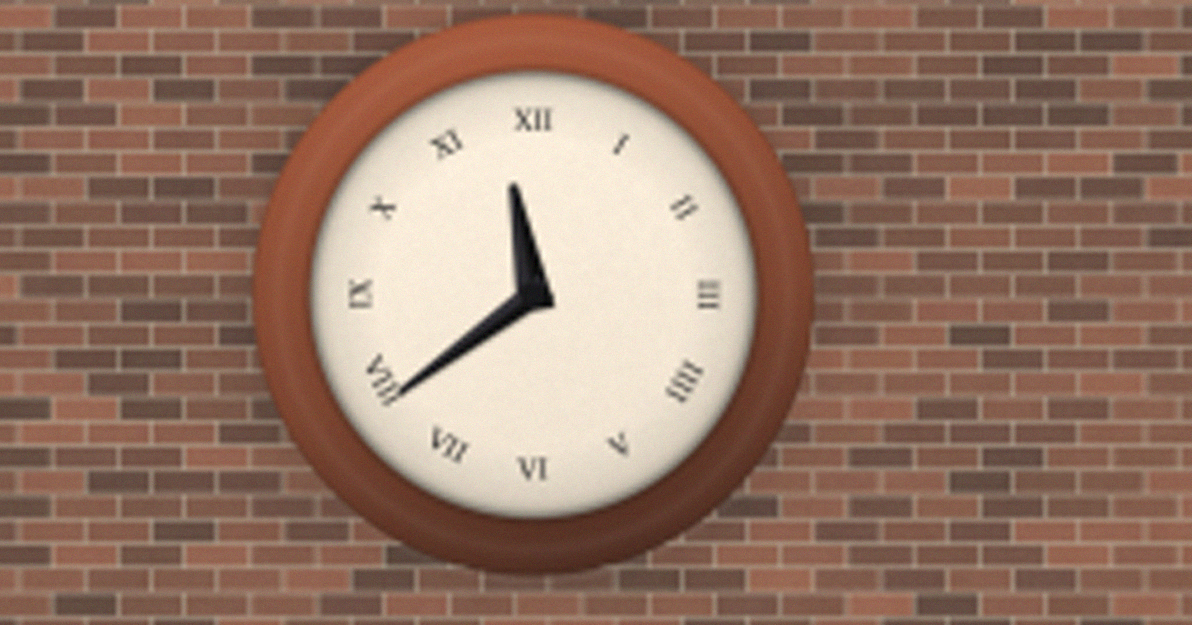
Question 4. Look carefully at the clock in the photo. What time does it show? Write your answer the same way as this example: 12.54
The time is 11.39
